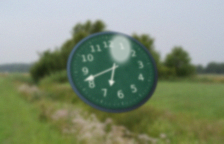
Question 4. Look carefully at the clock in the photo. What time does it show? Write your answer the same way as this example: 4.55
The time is 6.42
